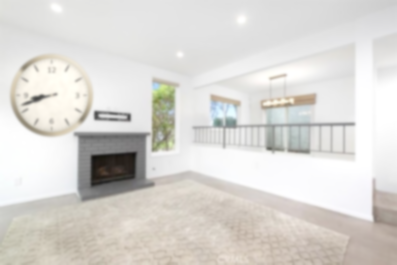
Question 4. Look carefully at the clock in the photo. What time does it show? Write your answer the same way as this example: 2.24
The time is 8.42
